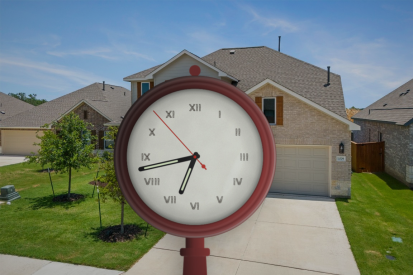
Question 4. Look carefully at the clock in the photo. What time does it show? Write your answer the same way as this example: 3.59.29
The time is 6.42.53
